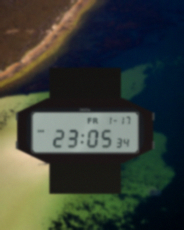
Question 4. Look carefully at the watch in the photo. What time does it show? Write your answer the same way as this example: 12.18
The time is 23.05
